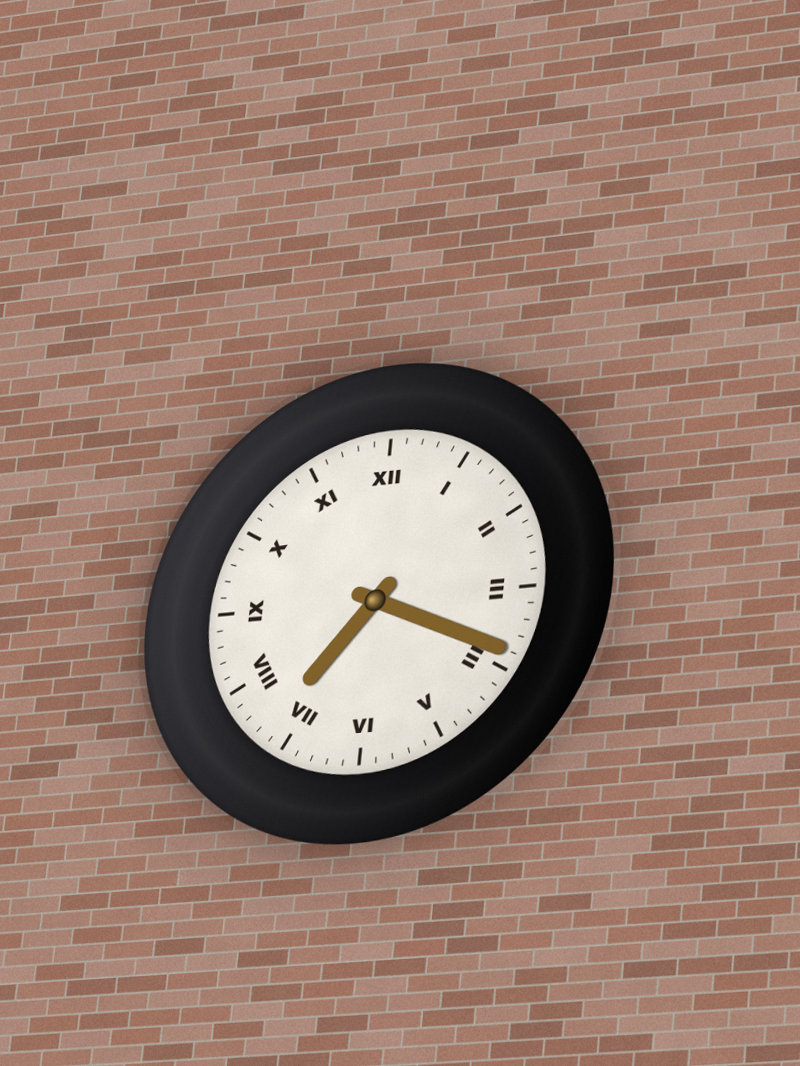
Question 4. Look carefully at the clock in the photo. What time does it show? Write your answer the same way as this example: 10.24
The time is 7.19
